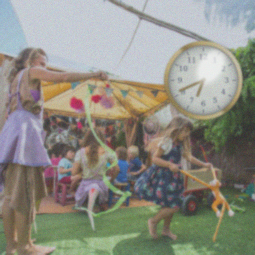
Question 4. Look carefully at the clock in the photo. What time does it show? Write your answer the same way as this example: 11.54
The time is 6.41
